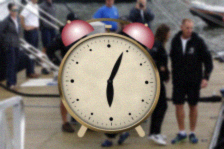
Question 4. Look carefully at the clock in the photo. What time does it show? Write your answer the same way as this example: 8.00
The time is 6.04
